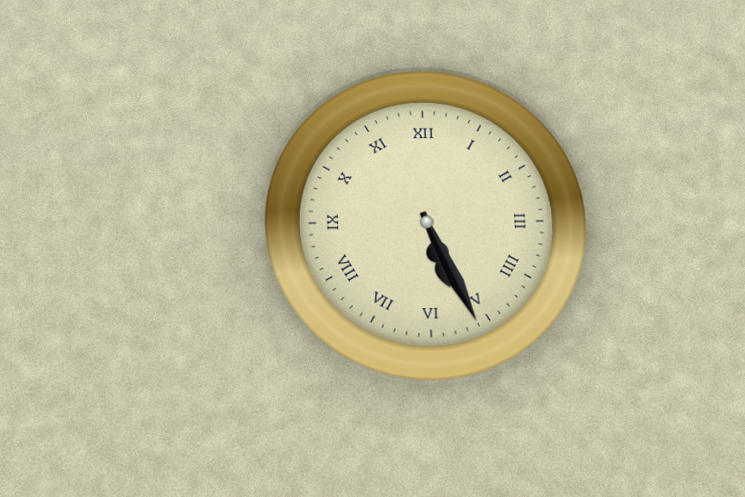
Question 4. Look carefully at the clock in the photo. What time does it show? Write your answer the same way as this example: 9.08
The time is 5.26
